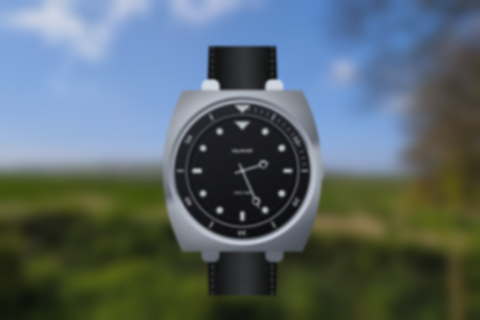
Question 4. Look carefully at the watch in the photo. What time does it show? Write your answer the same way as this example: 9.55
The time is 2.26
